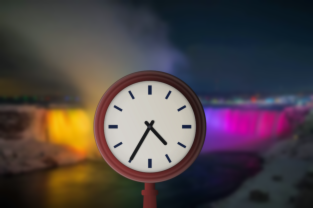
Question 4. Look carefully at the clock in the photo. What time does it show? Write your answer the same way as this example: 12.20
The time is 4.35
